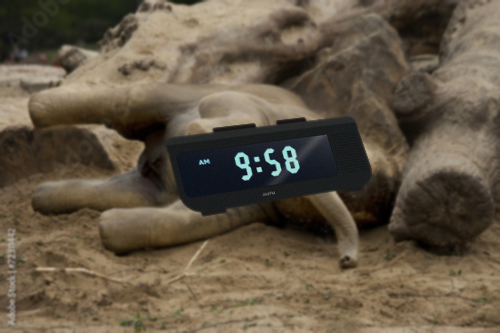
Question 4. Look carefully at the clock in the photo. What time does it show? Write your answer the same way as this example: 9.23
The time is 9.58
